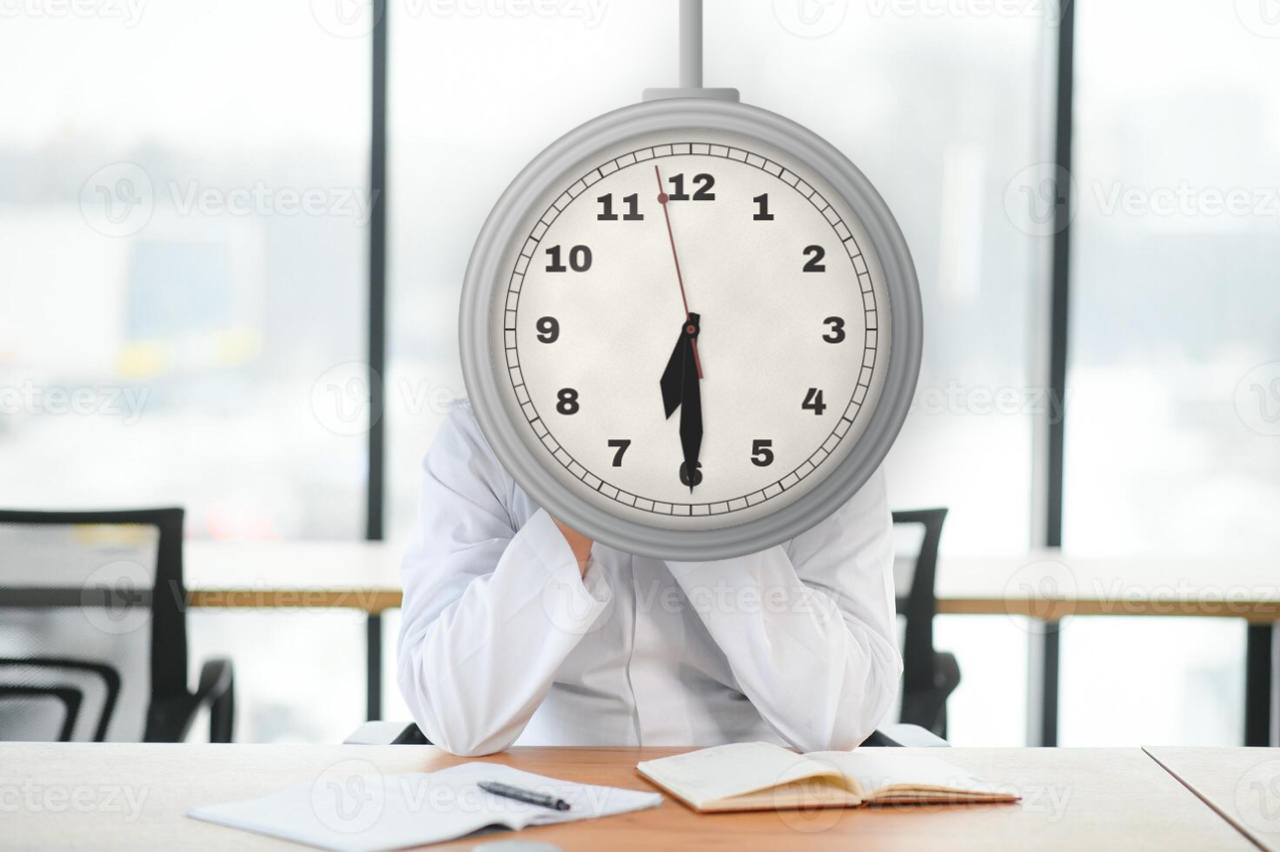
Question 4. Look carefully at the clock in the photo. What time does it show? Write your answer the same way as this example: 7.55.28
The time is 6.29.58
